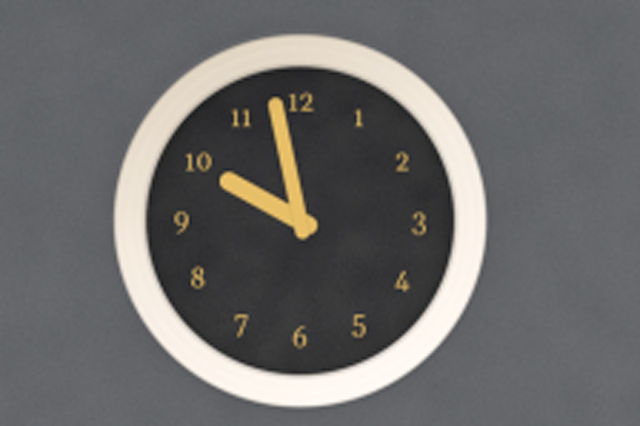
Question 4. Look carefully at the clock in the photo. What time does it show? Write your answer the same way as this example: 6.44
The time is 9.58
